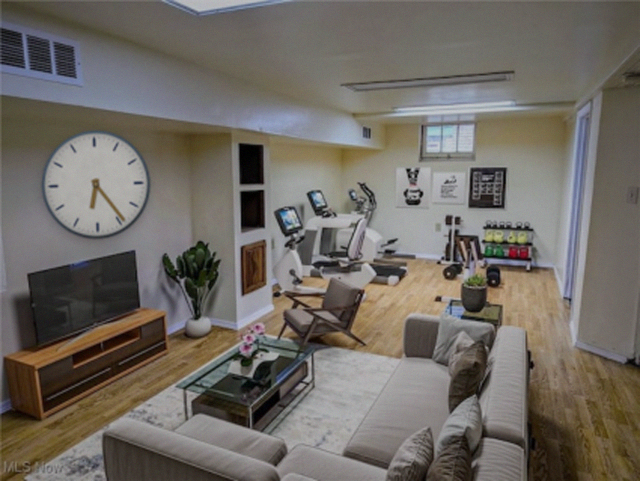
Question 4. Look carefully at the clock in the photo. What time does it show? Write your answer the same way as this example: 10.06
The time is 6.24
